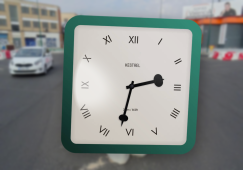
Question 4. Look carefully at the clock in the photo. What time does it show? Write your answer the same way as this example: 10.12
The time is 2.32
